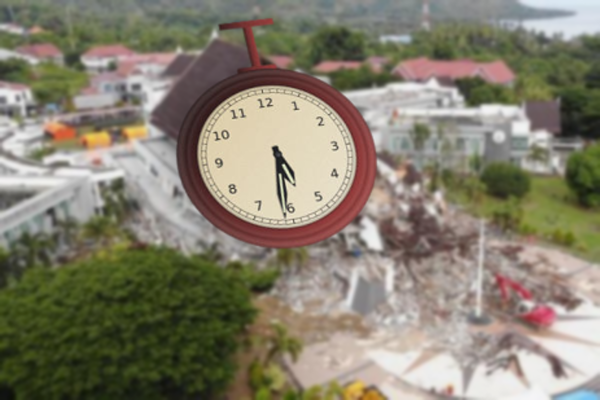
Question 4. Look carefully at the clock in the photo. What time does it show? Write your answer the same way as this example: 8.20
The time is 5.31
